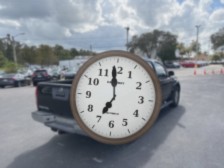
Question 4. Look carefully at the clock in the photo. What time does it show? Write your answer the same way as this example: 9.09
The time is 6.59
